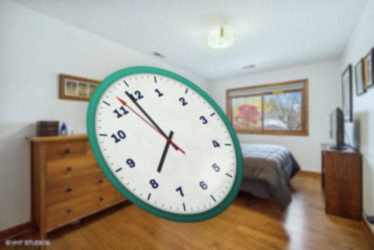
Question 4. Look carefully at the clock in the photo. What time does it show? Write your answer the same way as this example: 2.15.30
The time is 7.58.57
